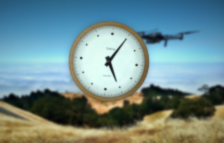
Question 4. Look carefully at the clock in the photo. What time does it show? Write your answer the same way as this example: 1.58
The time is 5.05
